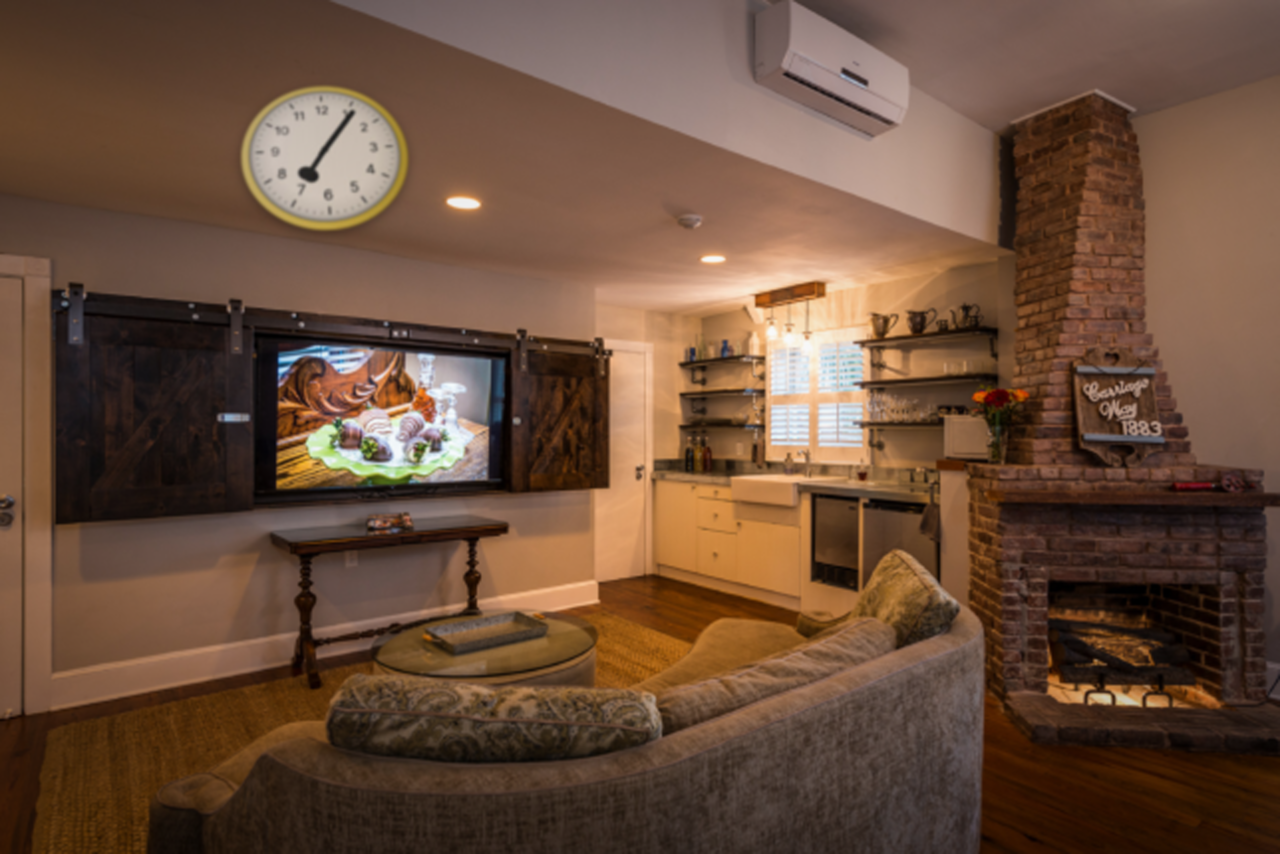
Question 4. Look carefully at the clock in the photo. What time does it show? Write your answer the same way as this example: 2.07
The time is 7.06
